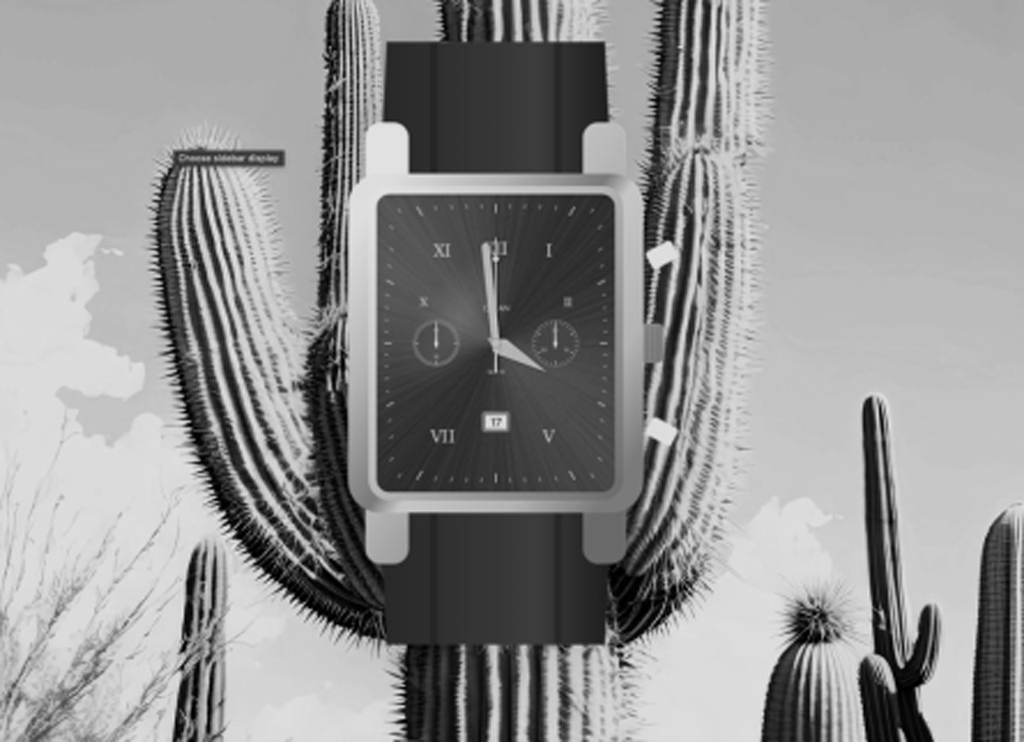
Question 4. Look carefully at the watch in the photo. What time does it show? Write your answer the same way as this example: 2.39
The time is 3.59
